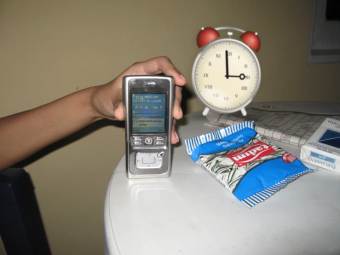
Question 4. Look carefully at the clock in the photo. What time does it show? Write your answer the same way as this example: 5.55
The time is 2.59
